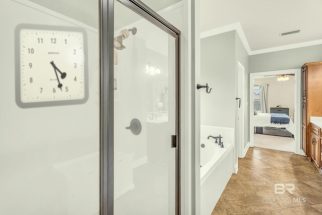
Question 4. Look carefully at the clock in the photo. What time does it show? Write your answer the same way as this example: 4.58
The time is 4.27
